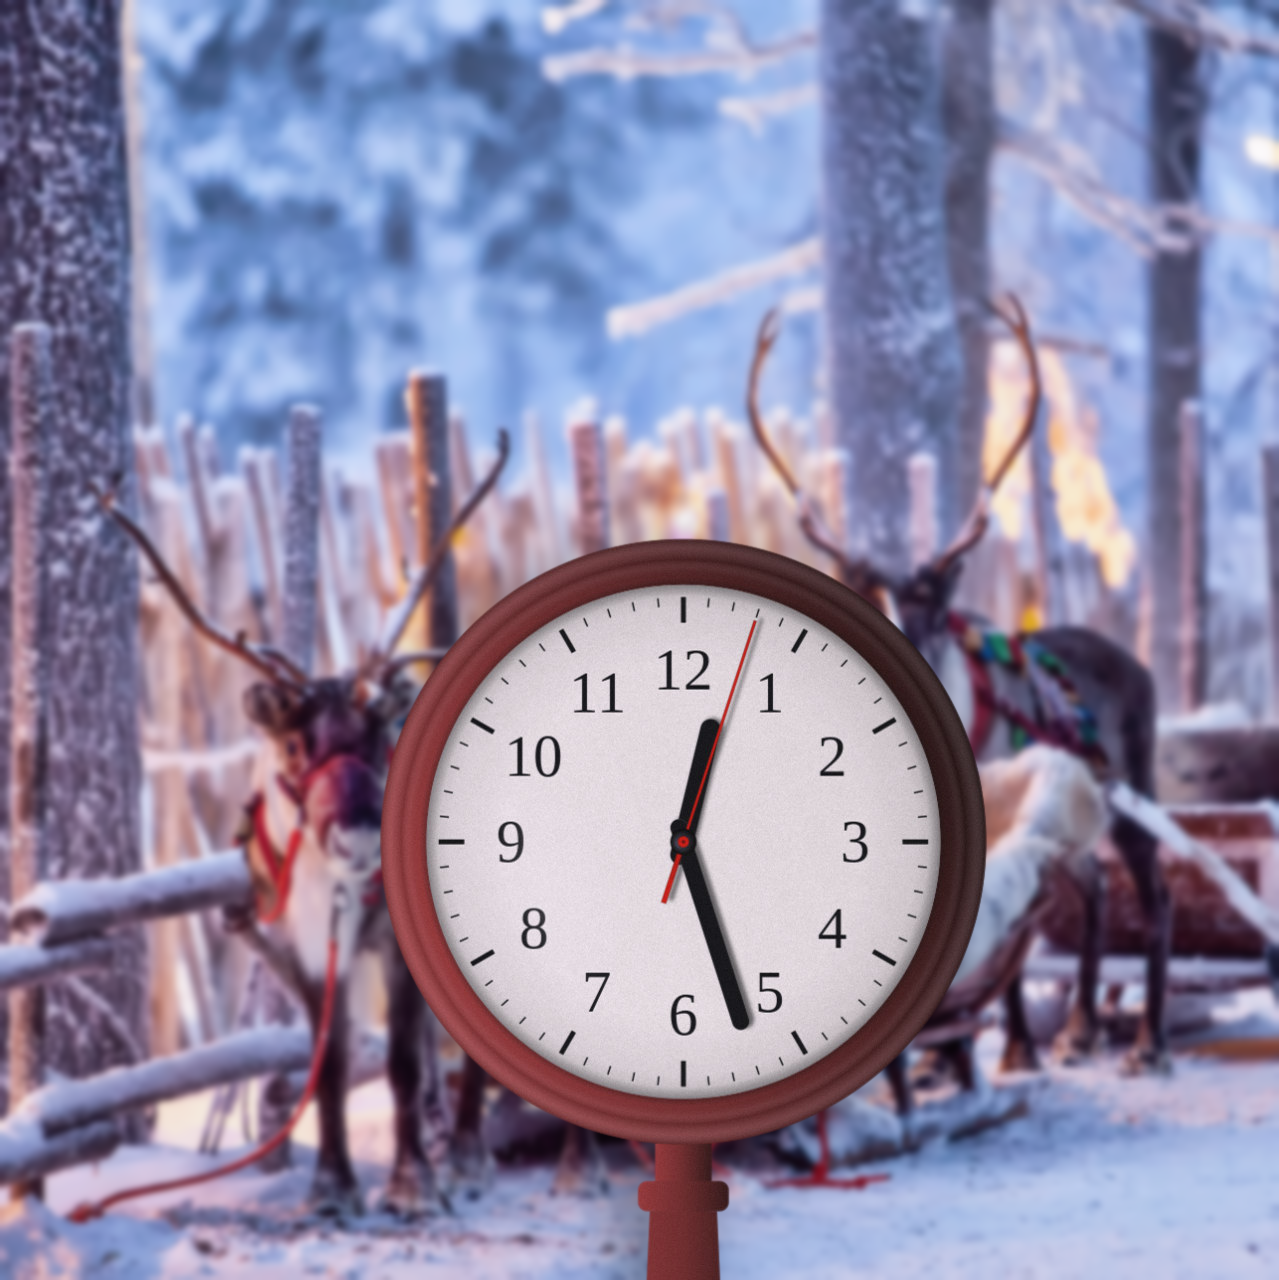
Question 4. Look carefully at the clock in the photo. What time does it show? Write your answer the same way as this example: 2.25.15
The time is 12.27.03
